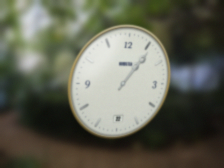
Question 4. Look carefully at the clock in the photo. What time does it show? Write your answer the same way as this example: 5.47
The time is 1.06
